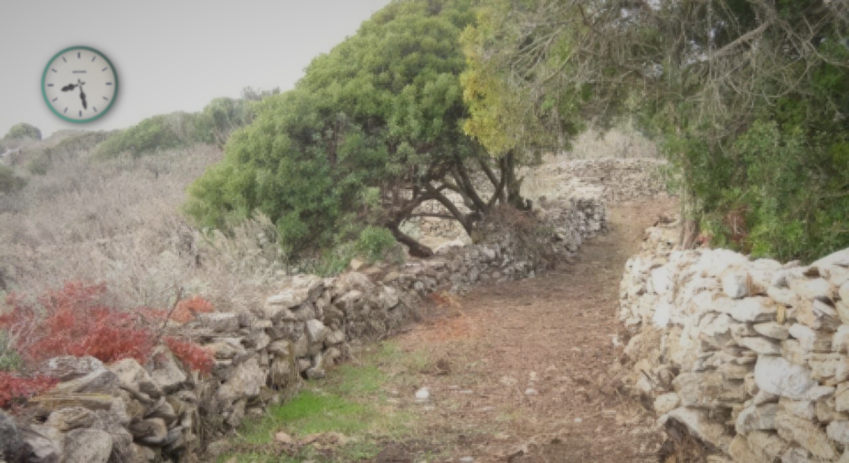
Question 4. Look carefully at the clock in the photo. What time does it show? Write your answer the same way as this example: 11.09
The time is 8.28
